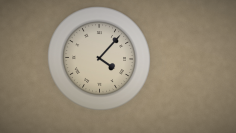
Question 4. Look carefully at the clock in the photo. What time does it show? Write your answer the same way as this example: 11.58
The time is 4.07
